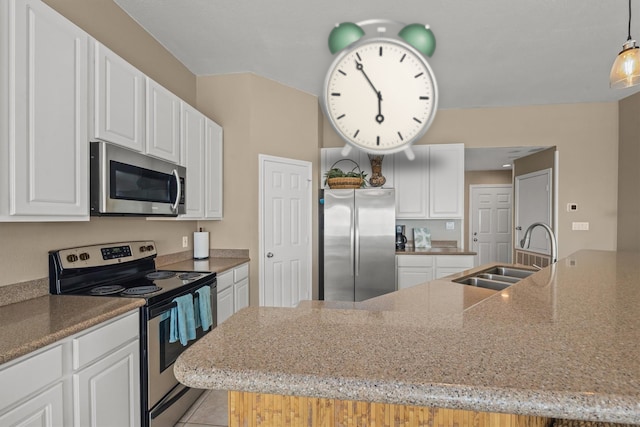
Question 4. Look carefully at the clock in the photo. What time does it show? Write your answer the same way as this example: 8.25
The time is 5.54
